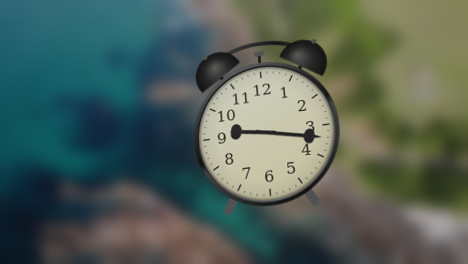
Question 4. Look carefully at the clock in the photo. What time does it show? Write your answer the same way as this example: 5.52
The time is 9.17
